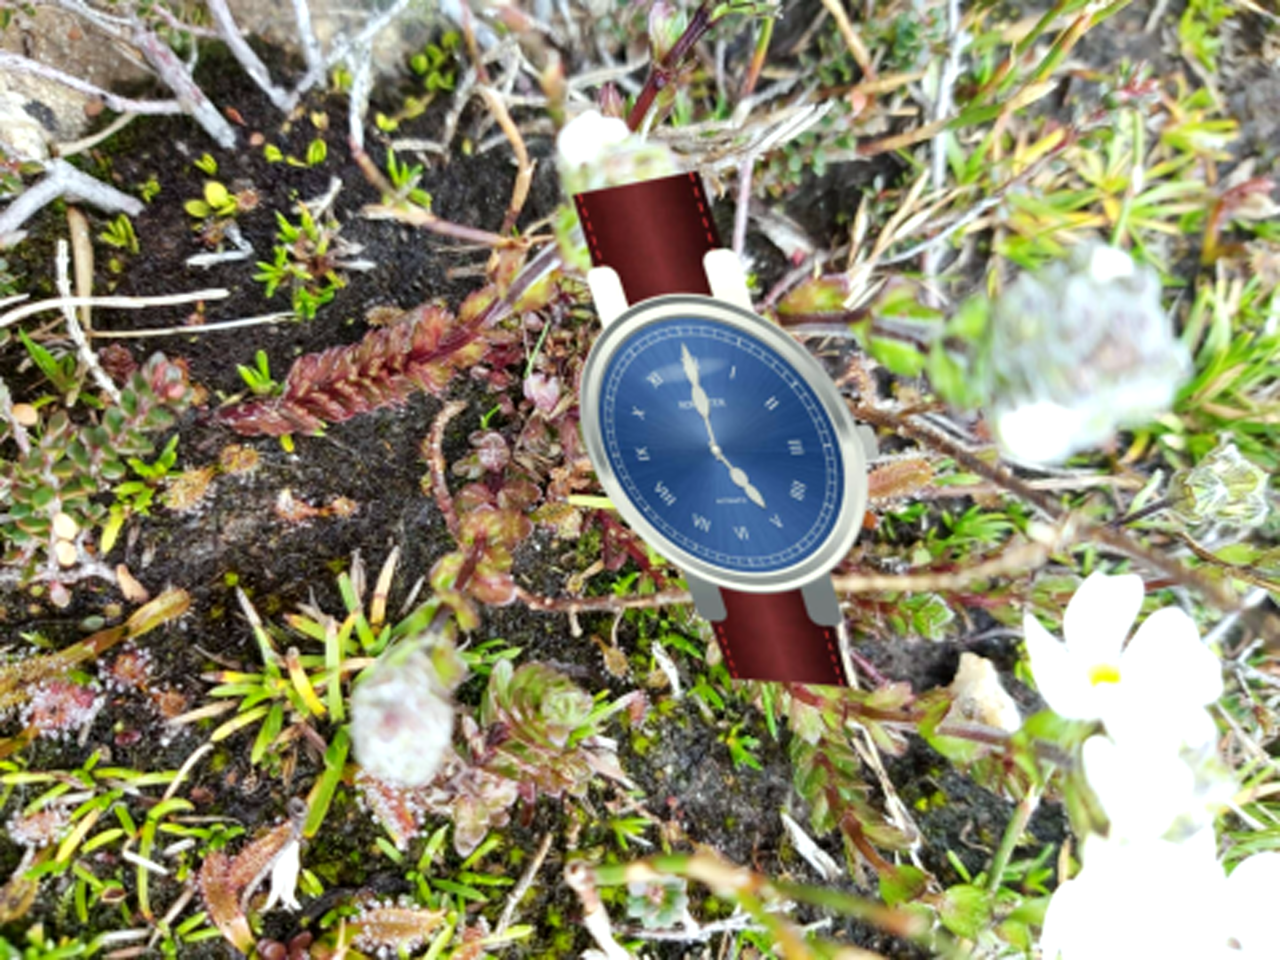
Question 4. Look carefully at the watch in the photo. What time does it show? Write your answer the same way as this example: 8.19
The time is 5.00
